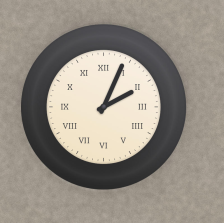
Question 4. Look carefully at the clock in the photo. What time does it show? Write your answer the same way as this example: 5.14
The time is 2.04
